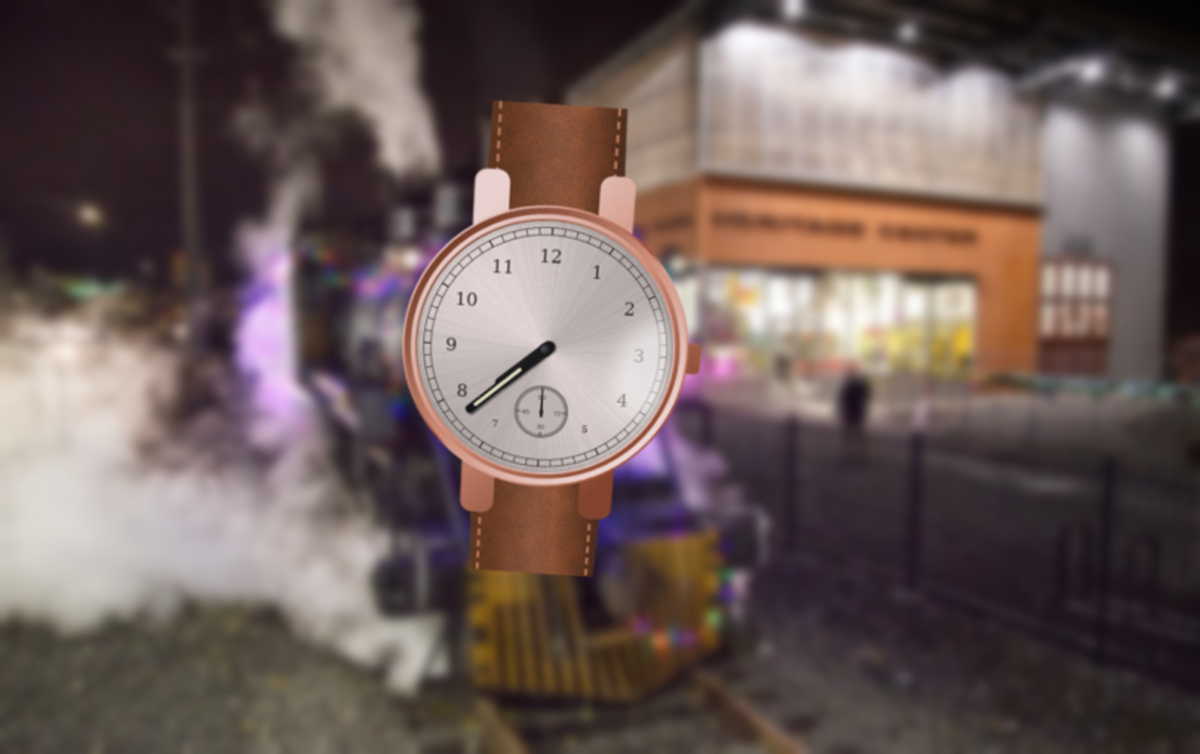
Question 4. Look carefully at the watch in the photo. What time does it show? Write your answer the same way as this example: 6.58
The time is 7.38
